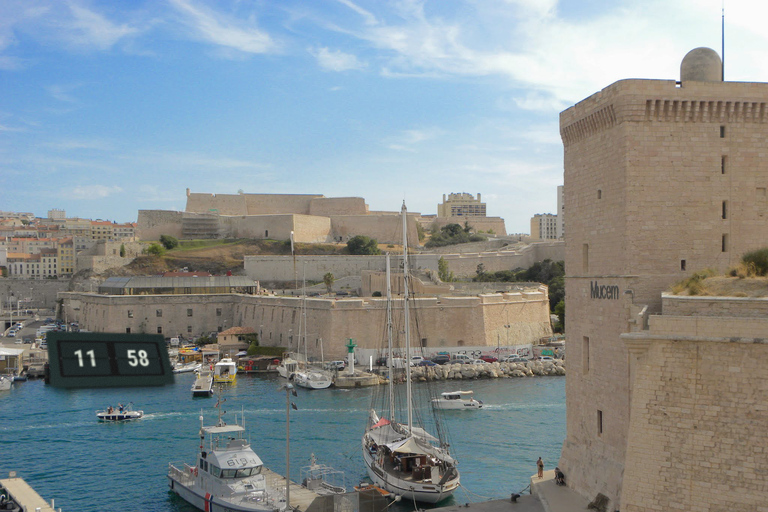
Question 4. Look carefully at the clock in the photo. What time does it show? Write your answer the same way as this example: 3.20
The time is 11.58
